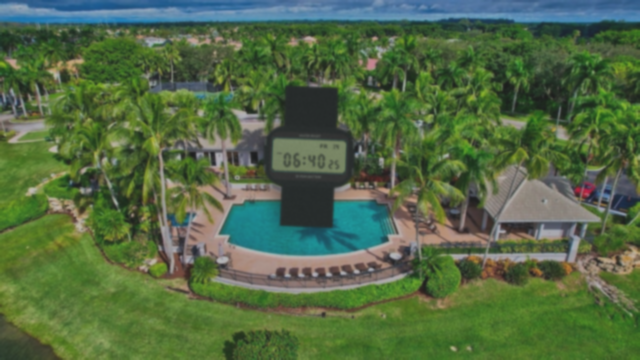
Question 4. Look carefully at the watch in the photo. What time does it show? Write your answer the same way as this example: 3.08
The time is 6.40
